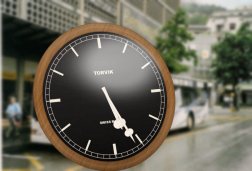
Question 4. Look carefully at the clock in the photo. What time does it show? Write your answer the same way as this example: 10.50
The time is 5.26
